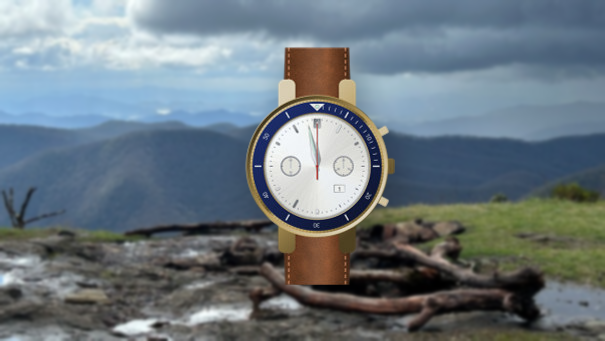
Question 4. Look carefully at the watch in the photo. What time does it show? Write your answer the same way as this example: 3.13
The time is 11.58
